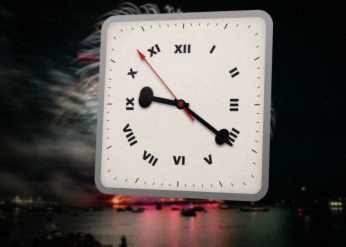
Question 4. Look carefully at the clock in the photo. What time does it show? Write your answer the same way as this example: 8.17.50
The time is 9.20.53
